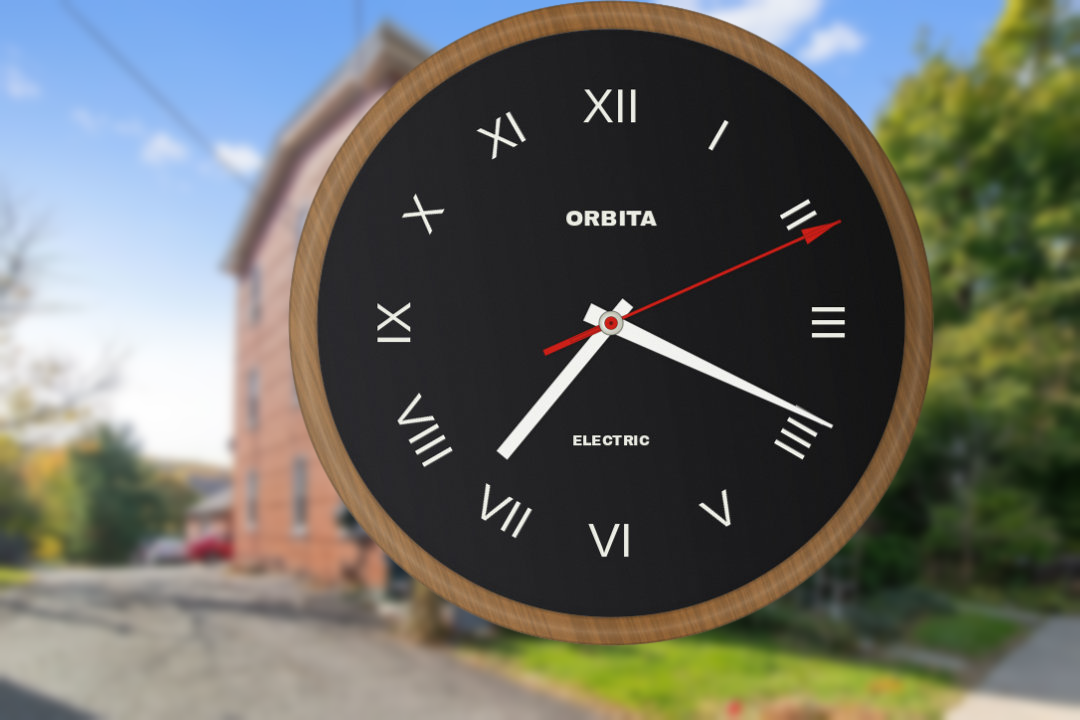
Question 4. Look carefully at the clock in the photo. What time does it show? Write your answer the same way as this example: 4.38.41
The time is 7.19.11
